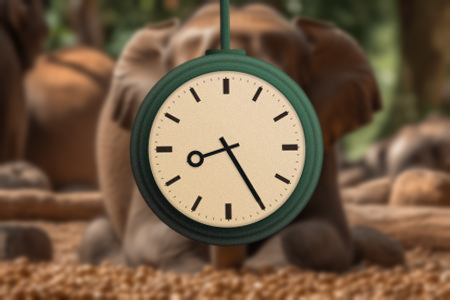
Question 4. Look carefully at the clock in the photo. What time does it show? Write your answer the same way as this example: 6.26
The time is 8.25
